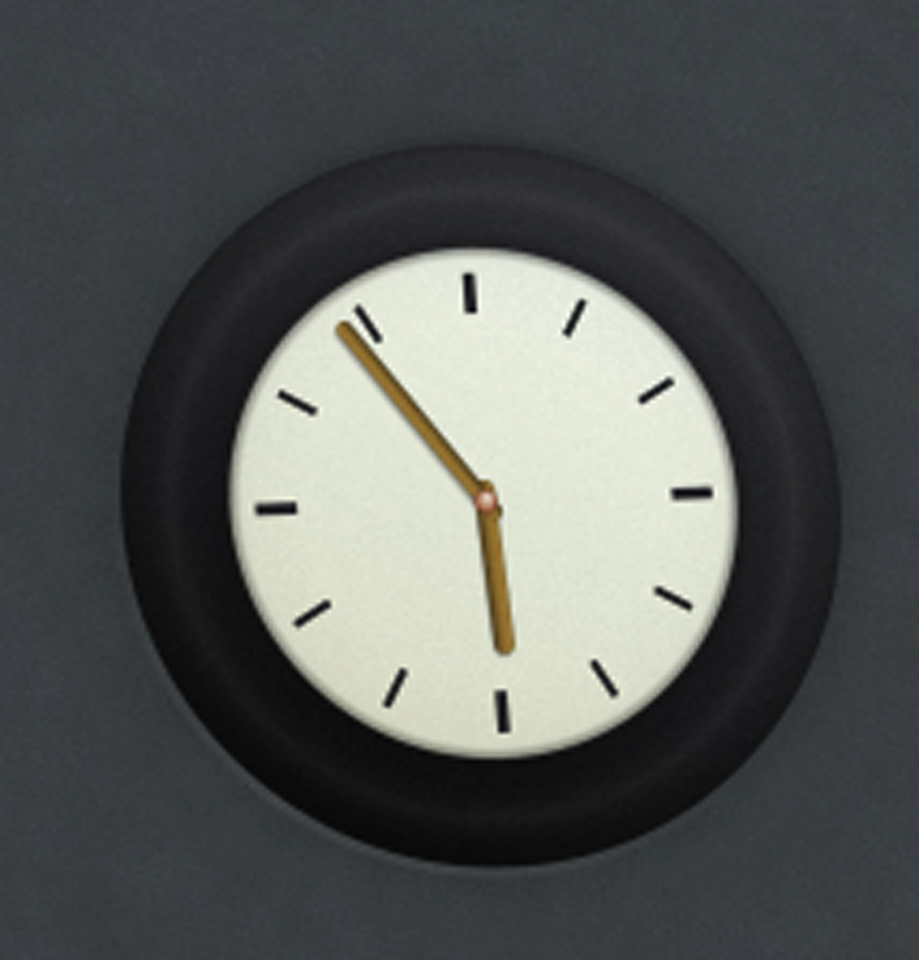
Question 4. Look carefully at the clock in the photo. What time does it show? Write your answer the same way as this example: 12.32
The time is 5.54
